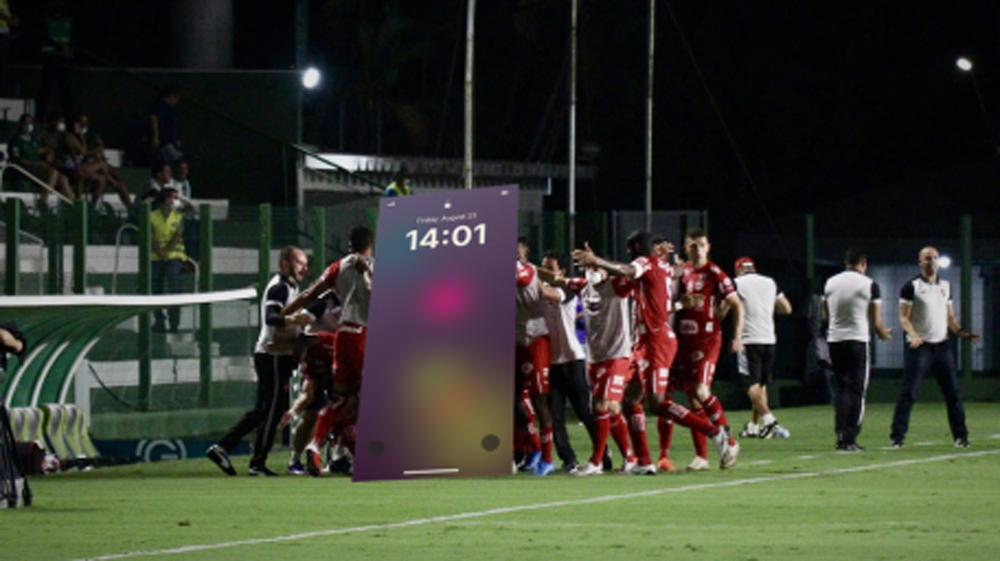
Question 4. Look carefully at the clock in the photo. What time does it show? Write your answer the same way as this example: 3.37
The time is 14.01
